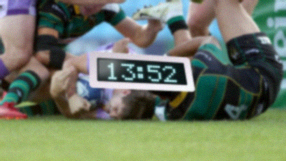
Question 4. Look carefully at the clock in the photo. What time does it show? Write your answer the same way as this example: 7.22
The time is 13.52
